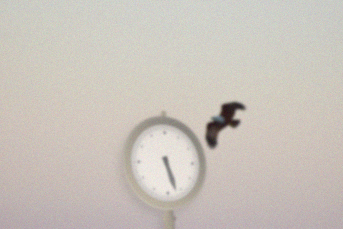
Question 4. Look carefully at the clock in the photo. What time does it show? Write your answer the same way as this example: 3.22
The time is 5.27
